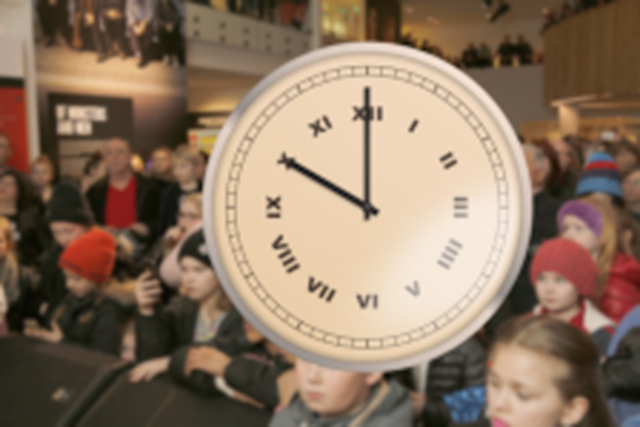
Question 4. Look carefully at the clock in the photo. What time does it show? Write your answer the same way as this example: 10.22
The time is 10.00
